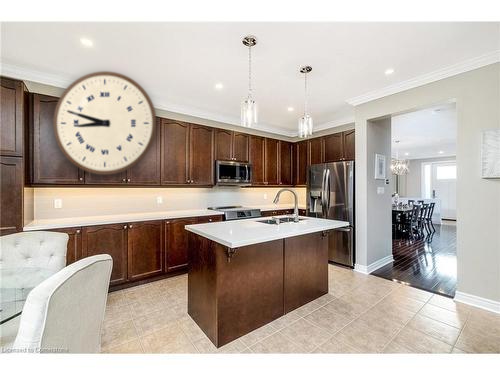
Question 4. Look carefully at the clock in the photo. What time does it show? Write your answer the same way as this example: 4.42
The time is 8.48
